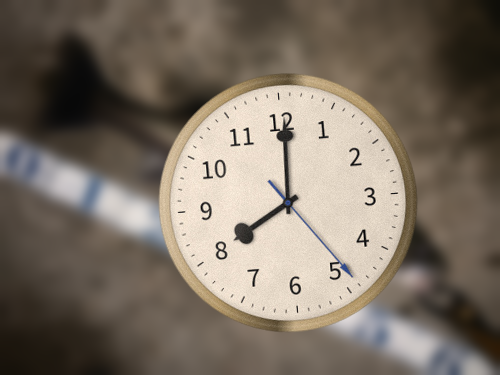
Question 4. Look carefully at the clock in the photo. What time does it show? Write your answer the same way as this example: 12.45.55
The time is 8.00.24
